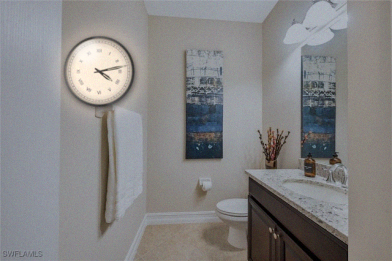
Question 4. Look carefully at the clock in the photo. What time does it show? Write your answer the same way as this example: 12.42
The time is 4.13
